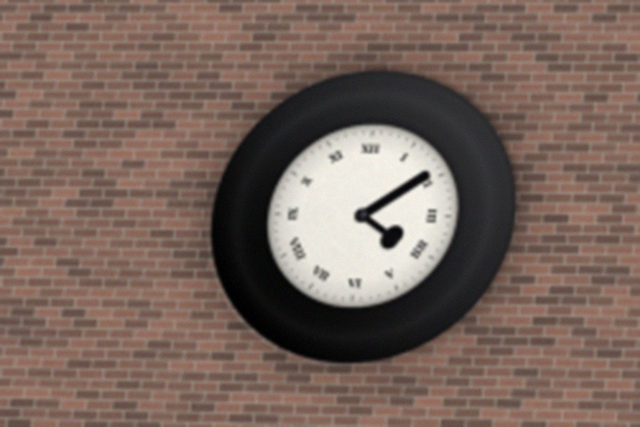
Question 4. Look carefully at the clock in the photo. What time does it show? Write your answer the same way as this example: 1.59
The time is 4.09
